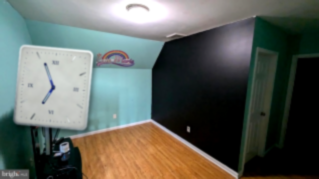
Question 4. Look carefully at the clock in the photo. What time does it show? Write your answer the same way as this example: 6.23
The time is 6.56
